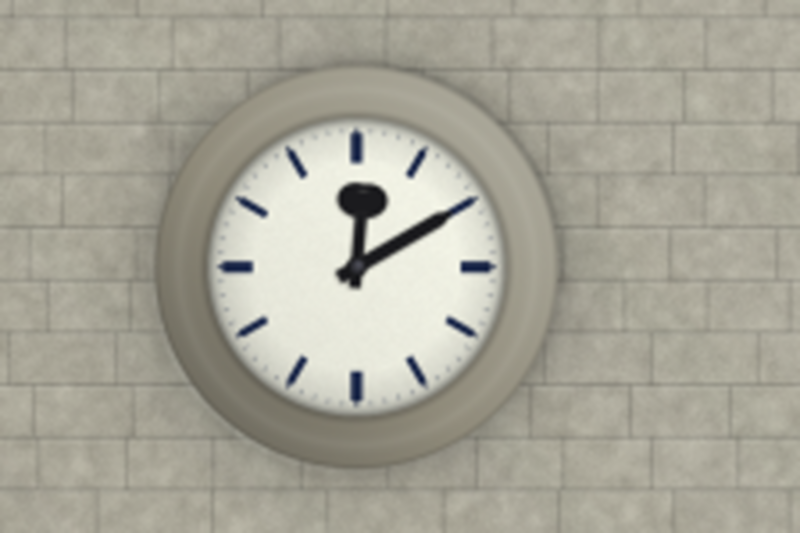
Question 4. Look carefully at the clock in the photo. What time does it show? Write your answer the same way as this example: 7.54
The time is 12.10
